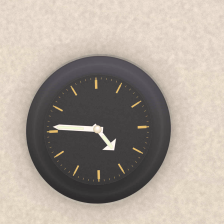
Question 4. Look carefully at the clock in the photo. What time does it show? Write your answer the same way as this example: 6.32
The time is 4.46
